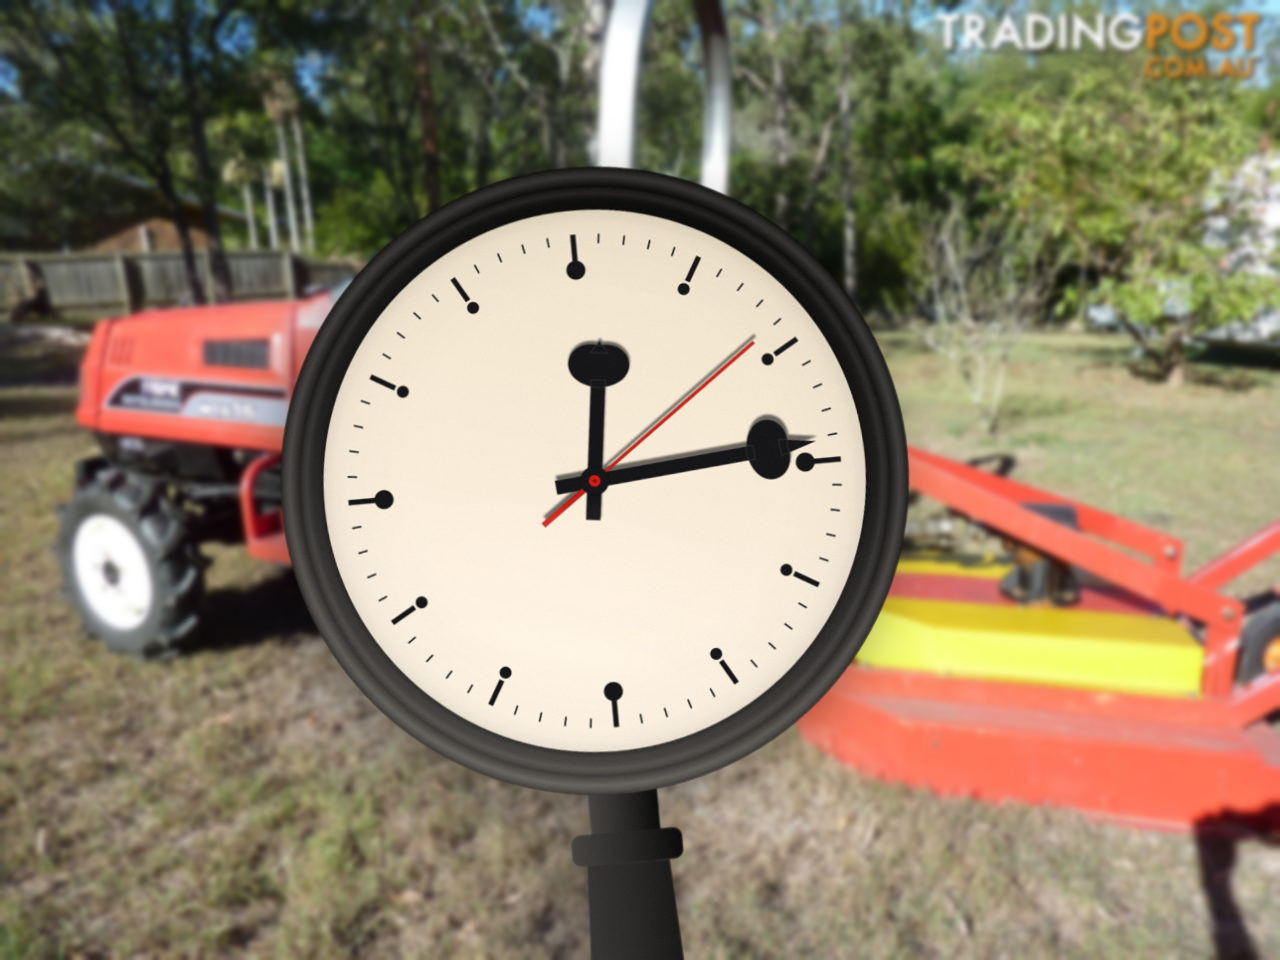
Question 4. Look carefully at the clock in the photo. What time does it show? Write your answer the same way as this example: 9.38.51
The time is 12.14.09
